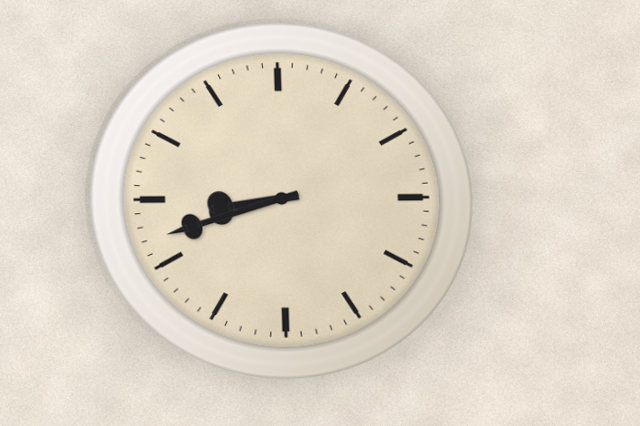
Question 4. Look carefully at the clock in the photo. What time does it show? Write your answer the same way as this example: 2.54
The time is 8.42
